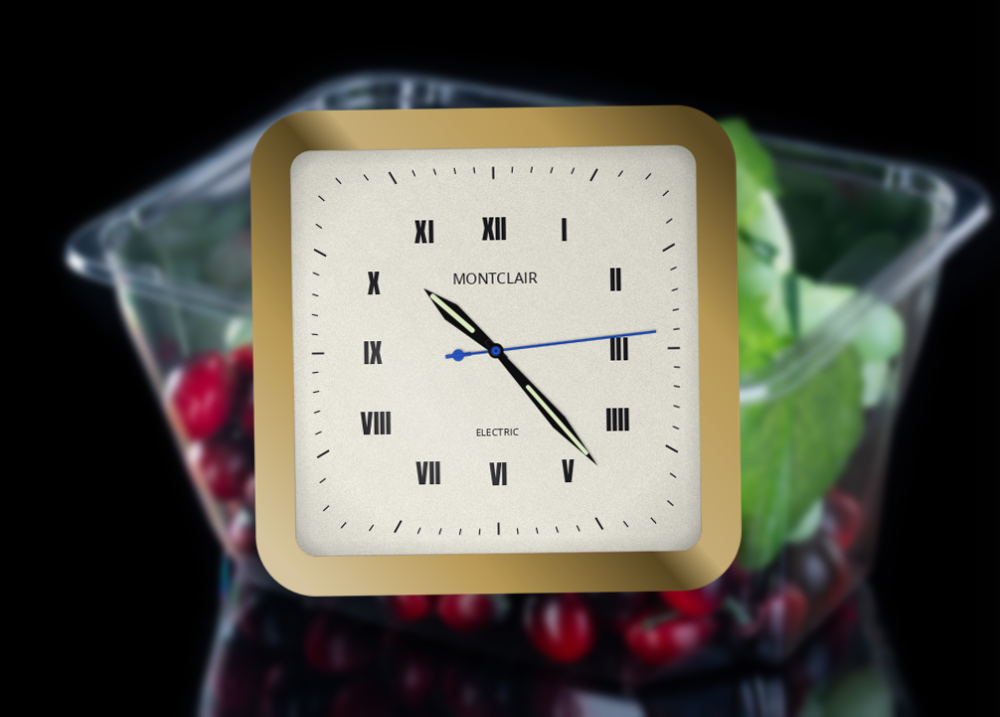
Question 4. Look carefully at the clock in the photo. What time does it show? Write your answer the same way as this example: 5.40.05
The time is 10.23.14
